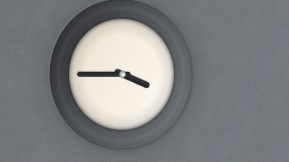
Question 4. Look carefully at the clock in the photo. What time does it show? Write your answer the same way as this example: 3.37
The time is 3.45
